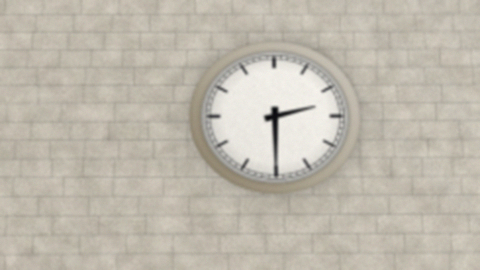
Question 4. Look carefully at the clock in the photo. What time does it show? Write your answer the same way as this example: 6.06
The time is 2.30
